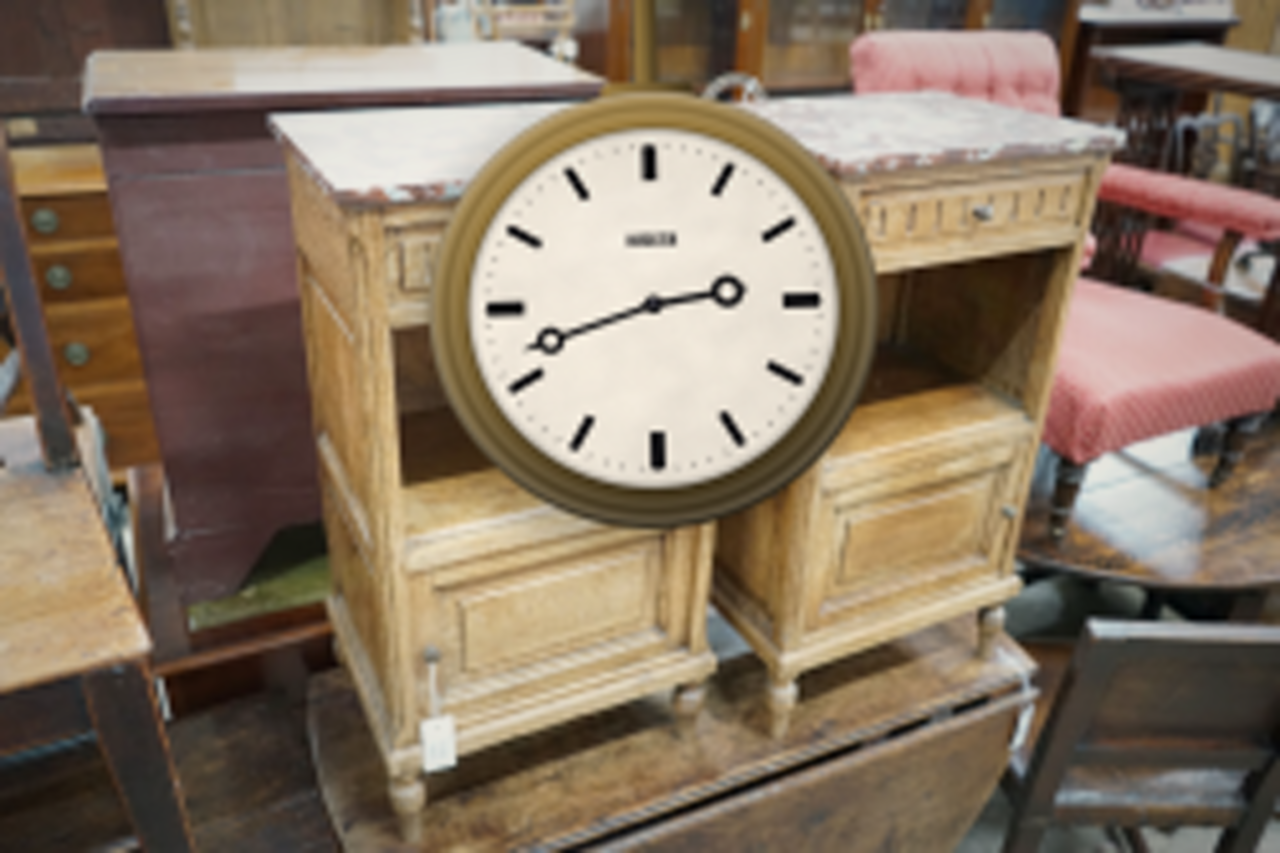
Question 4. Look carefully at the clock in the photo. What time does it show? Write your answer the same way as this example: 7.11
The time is 2.42
